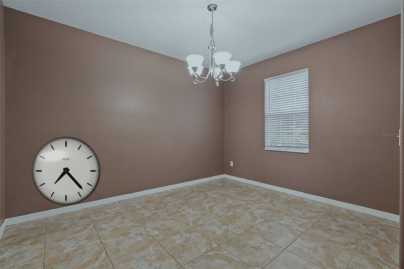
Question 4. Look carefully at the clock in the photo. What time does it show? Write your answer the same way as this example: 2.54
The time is 7.23
